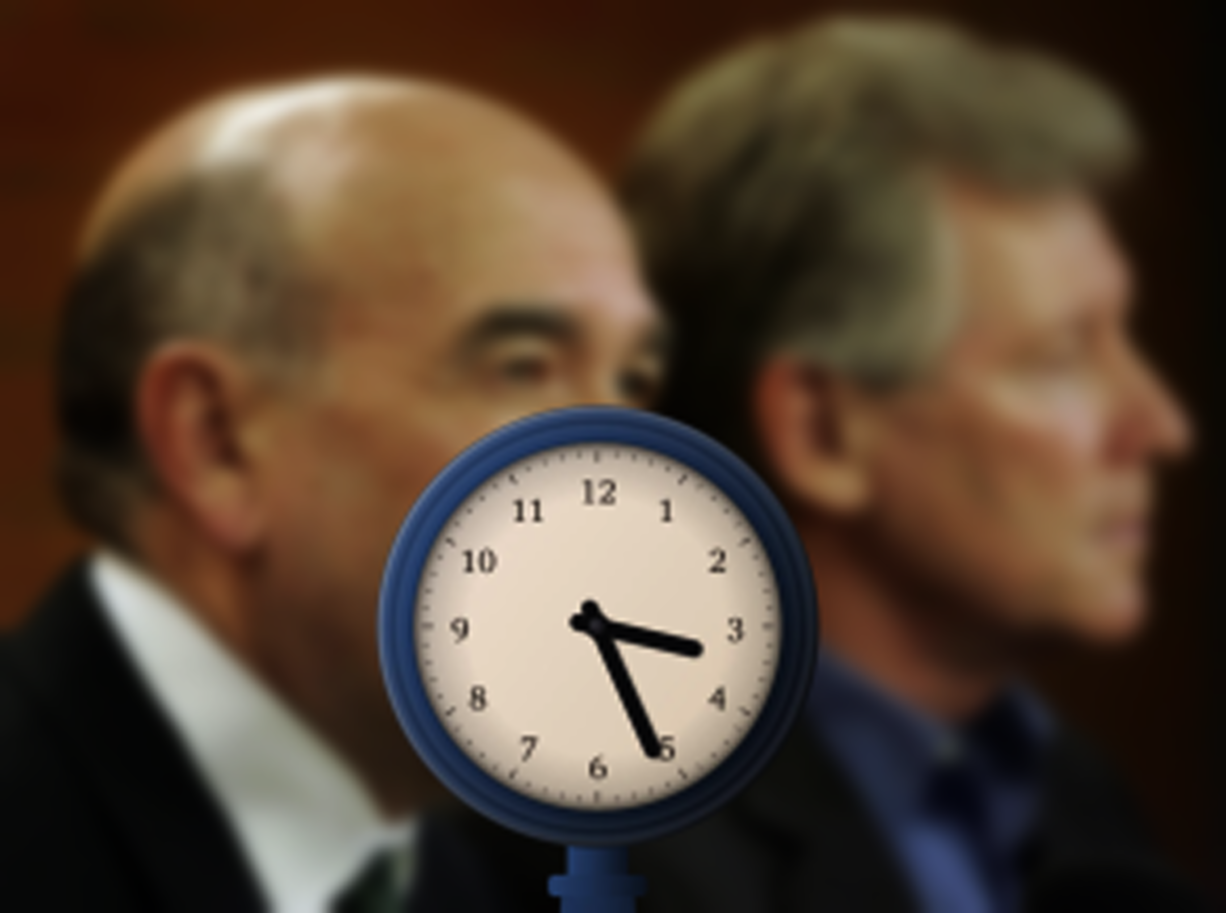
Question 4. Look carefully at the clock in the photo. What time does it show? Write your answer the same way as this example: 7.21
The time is 3.26
